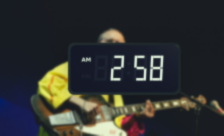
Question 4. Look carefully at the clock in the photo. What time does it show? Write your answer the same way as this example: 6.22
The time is 2.58
